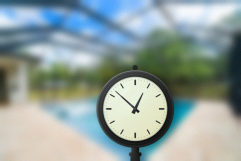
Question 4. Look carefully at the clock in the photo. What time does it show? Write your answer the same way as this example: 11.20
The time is 12.52
